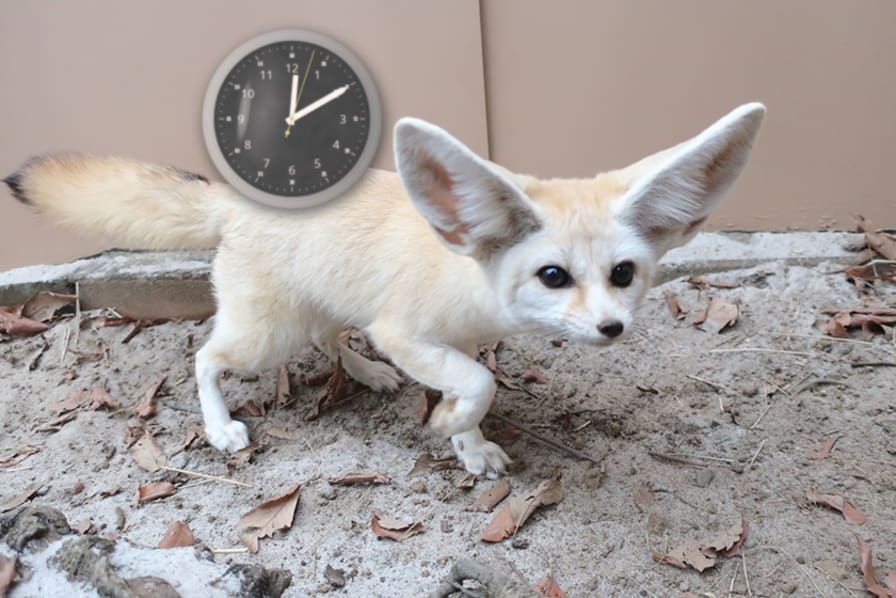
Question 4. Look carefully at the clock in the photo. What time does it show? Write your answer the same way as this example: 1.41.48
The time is 12.10.03
